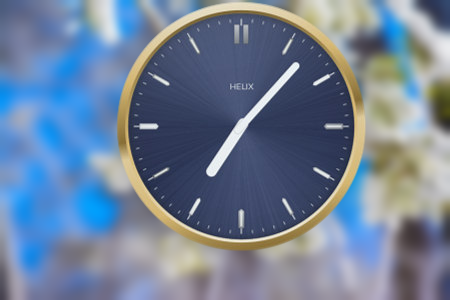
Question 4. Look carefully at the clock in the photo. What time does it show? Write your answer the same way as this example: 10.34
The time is 7.07
